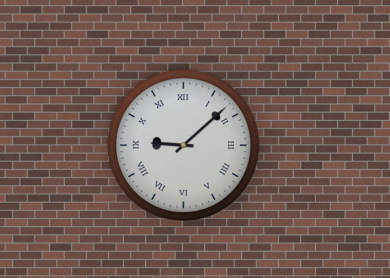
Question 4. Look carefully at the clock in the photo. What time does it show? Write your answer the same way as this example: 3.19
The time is 9.08
